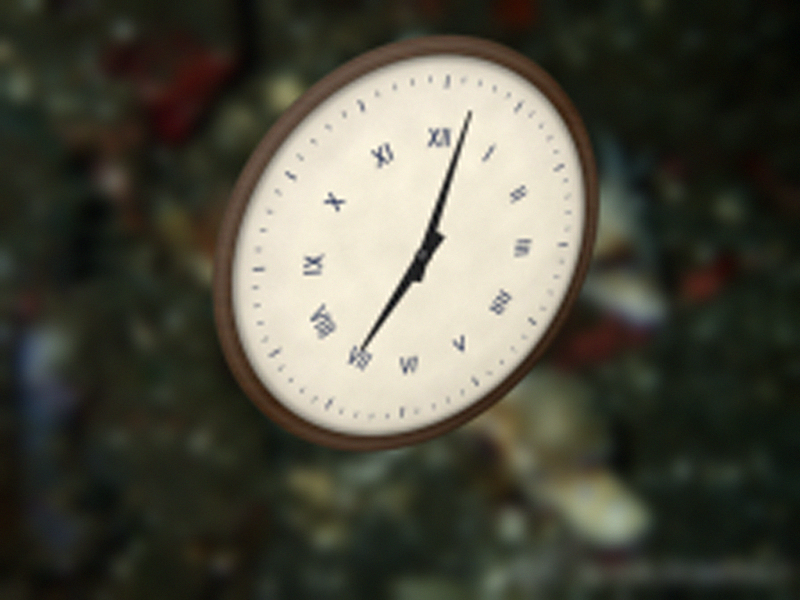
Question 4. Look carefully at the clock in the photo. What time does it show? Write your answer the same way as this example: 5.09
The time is 7.02
